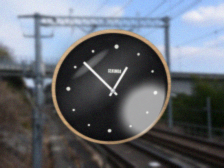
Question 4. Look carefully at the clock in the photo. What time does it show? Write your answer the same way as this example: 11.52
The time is 12.52
